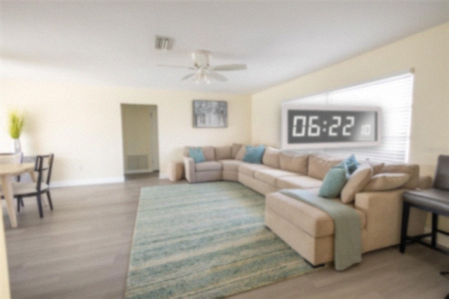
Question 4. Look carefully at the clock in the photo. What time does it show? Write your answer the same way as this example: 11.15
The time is 6.22
